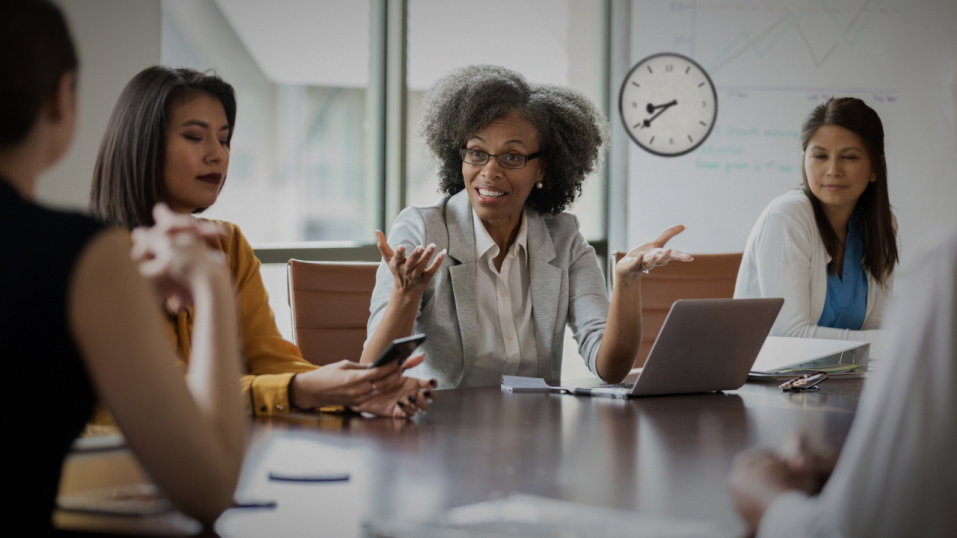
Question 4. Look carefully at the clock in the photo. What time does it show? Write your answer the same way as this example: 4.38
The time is 8.39
